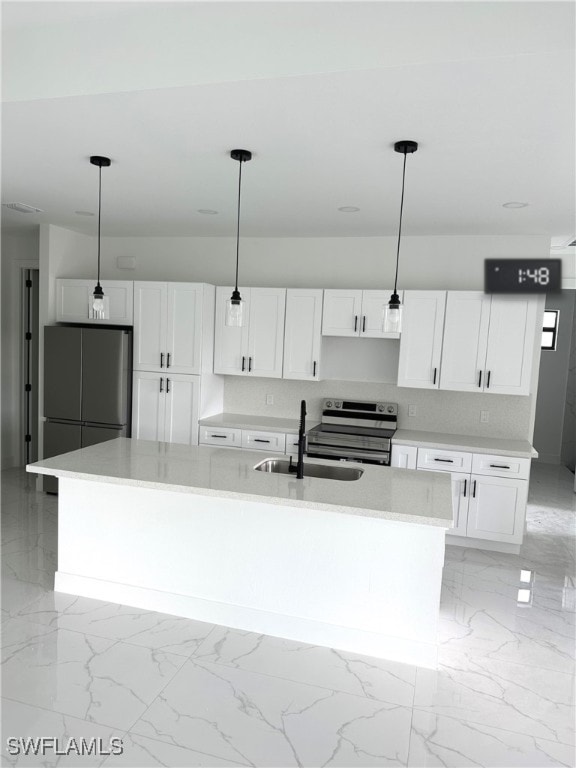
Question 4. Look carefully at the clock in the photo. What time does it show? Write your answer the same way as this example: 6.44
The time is 1.48
